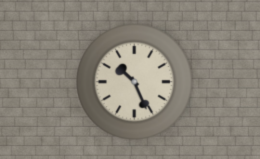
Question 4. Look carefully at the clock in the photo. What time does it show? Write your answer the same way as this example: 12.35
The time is 10.26
